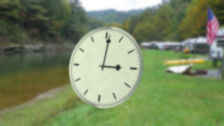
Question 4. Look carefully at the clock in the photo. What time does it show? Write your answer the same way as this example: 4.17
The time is 3.01
